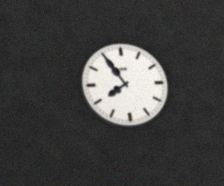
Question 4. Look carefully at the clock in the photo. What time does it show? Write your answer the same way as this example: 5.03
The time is 7.55
